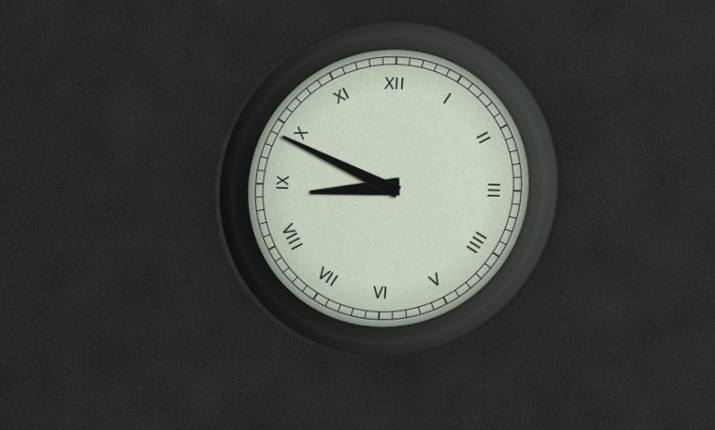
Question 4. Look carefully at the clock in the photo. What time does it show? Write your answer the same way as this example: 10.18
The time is 8.49
